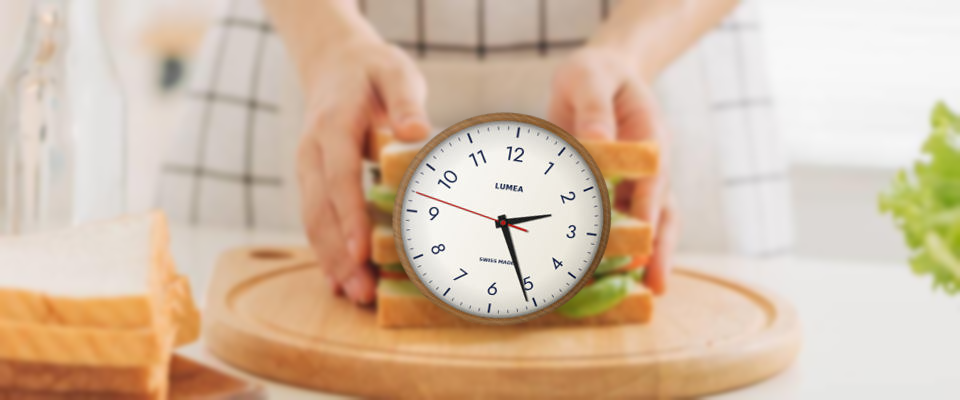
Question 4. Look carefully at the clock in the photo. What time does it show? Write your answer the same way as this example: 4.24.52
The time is 2.25.47
